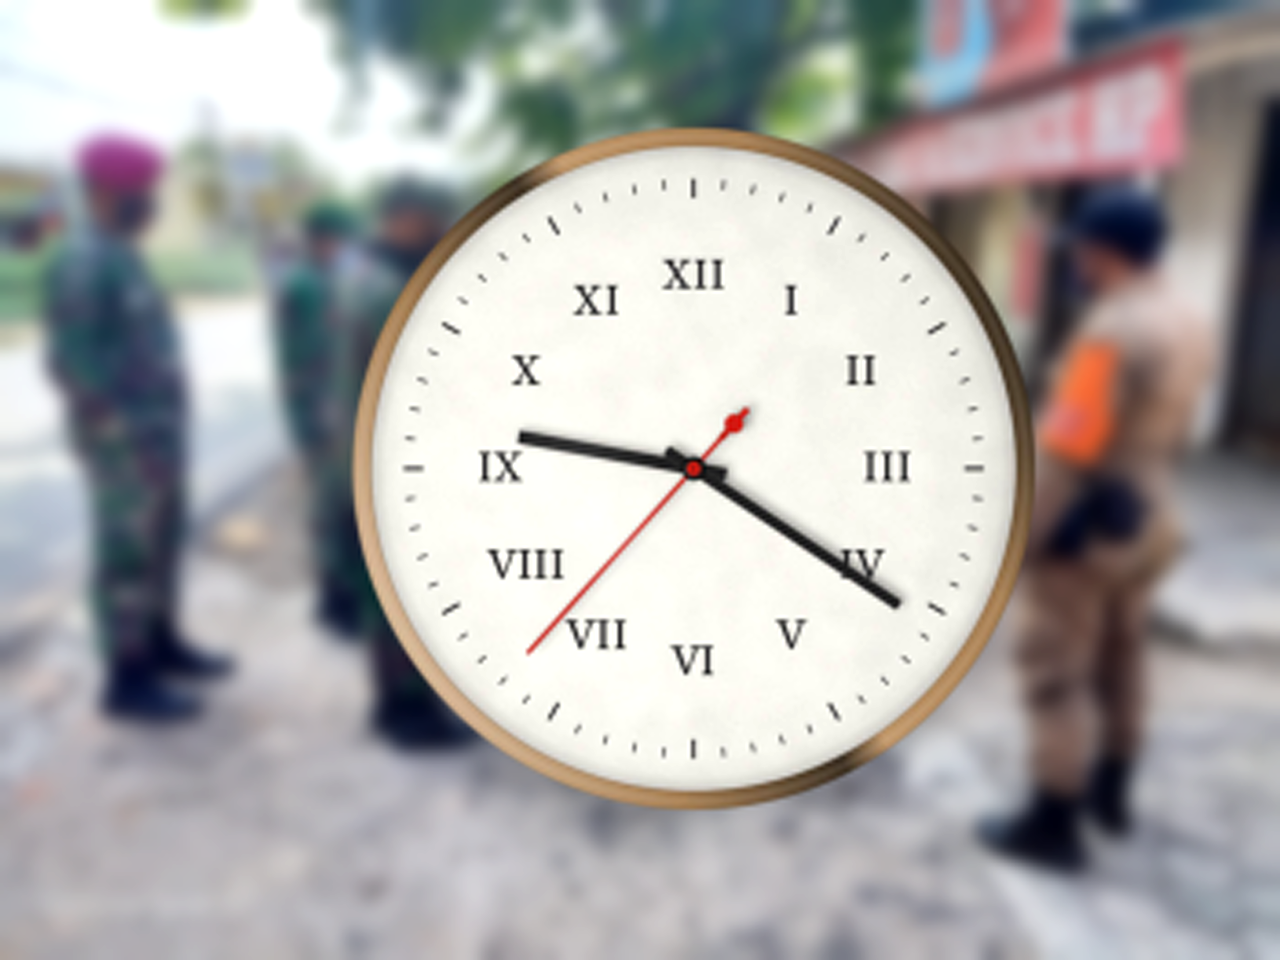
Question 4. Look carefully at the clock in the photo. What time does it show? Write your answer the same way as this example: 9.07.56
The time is 9.20.37
